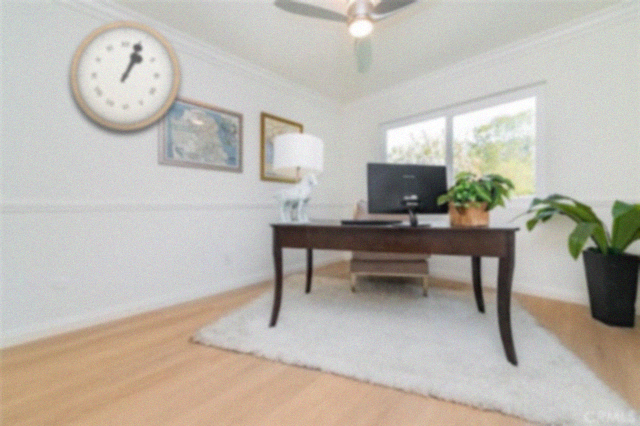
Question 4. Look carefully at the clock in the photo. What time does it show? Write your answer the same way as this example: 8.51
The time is 1.04
